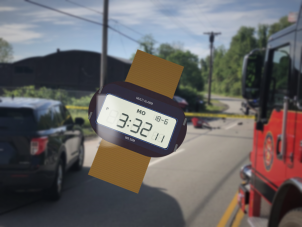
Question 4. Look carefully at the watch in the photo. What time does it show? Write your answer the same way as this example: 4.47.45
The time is 3.32.11
